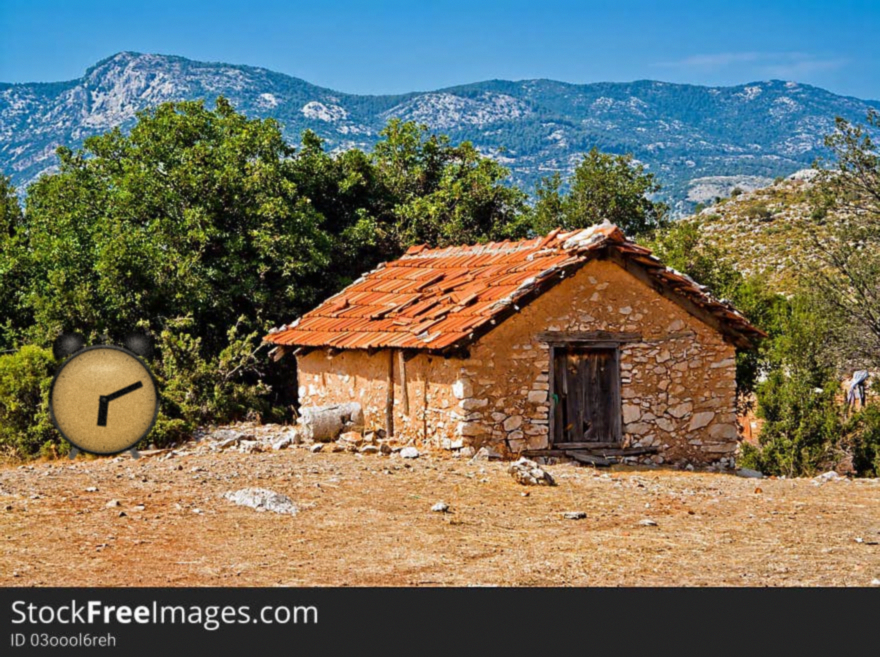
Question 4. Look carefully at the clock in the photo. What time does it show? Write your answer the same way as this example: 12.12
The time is 6.11
